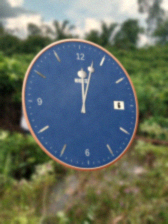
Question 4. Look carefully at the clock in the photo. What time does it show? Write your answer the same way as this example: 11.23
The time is 12.03
